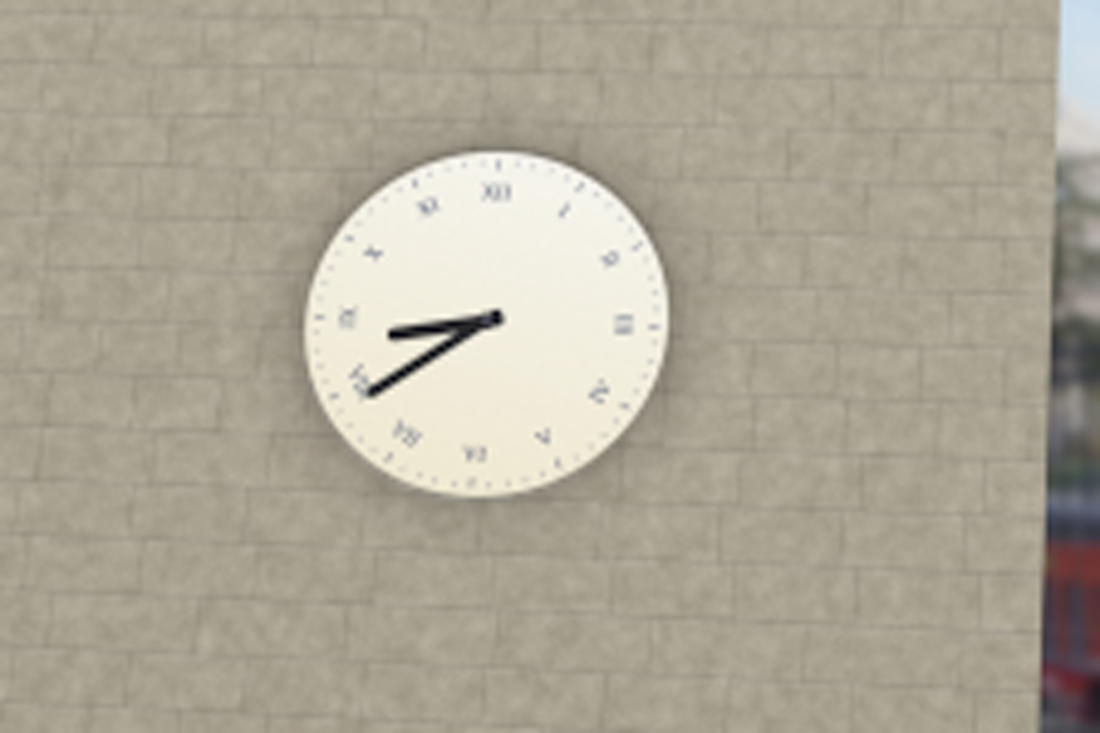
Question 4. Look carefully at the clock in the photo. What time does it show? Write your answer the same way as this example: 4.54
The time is 8.39
